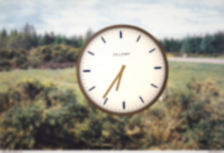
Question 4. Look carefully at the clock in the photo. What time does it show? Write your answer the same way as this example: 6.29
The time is 6.36
